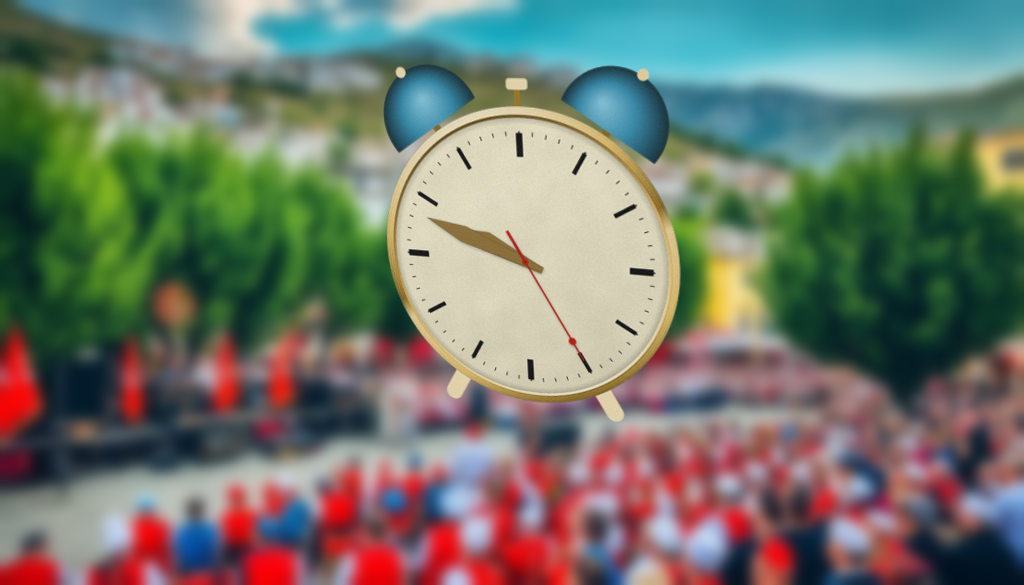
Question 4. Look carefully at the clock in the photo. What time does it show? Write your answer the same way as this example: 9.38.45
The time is 9.48.25
